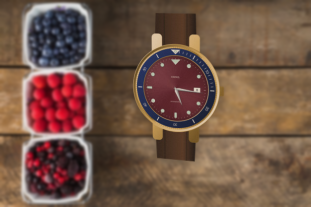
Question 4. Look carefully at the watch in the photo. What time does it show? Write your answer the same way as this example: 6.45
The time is 5.16
